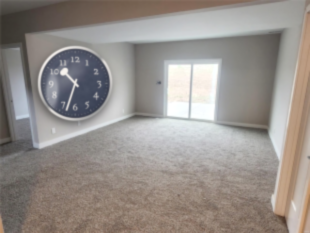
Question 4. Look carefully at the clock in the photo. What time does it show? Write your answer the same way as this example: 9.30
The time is 10.33
